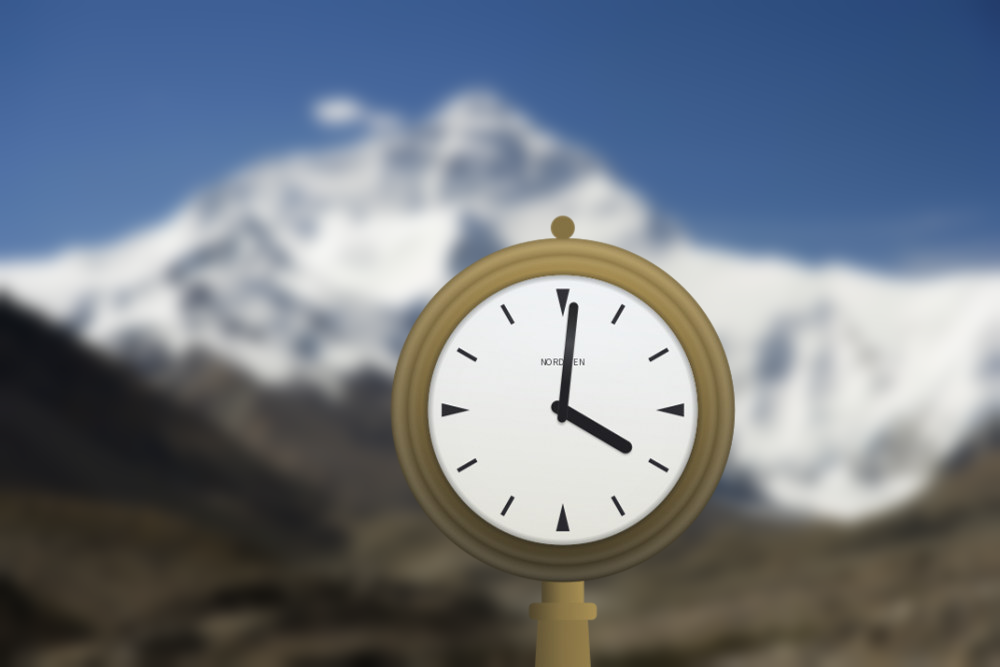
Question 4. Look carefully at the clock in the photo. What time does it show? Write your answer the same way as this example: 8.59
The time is 4.01
